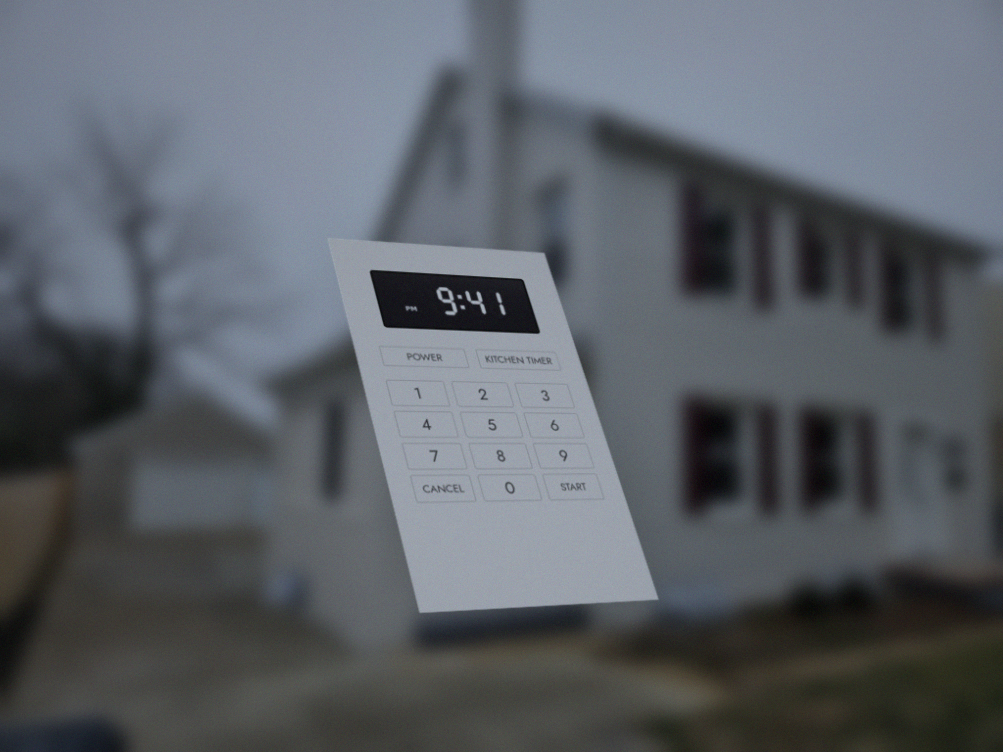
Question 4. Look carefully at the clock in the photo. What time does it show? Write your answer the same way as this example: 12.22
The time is 9.41
